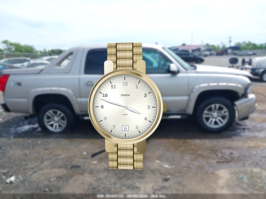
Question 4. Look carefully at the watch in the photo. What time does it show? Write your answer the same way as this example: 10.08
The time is 3.48
